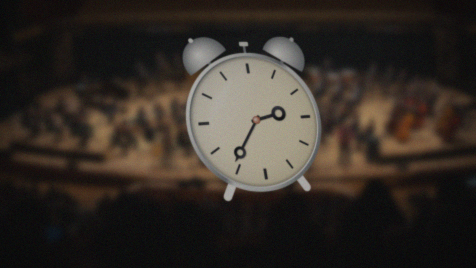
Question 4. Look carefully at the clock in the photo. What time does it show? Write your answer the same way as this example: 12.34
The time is 2.36
